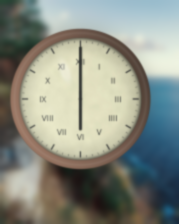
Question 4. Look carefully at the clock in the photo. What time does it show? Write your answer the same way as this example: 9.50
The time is 6.00
